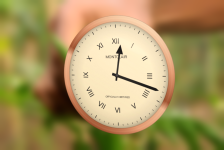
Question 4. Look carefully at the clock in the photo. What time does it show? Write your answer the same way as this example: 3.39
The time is 12.18
